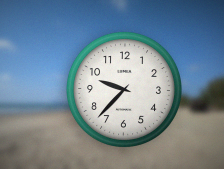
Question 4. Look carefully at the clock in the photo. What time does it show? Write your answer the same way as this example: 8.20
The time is 9.37
